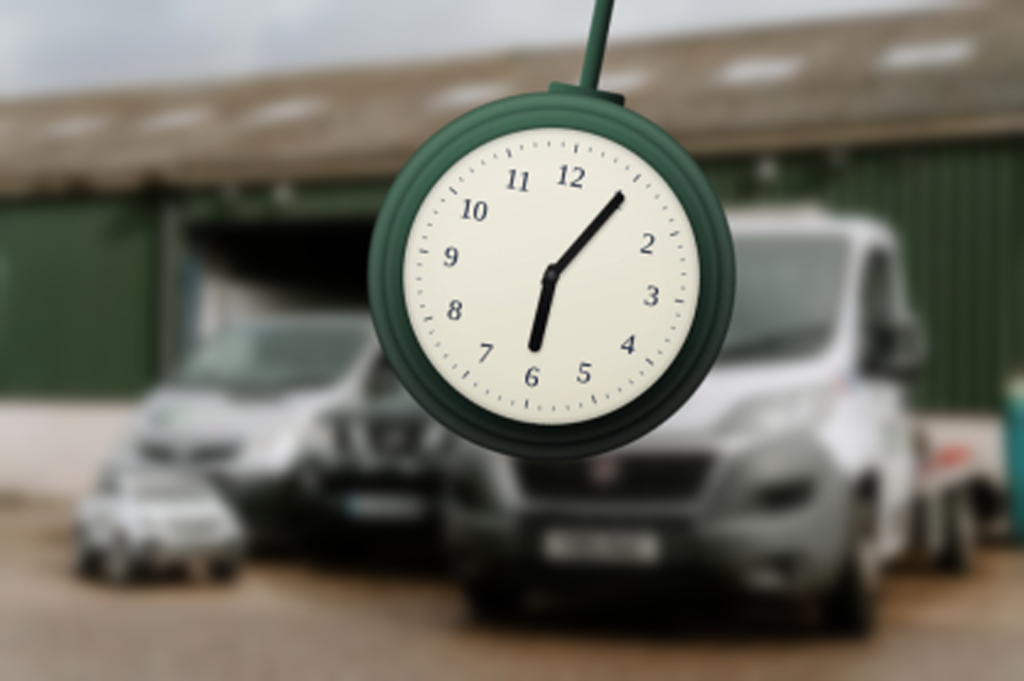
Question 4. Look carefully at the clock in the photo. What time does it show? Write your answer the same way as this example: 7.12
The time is 6.05
